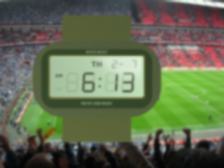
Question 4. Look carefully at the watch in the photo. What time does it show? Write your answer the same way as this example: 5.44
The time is 6.13
